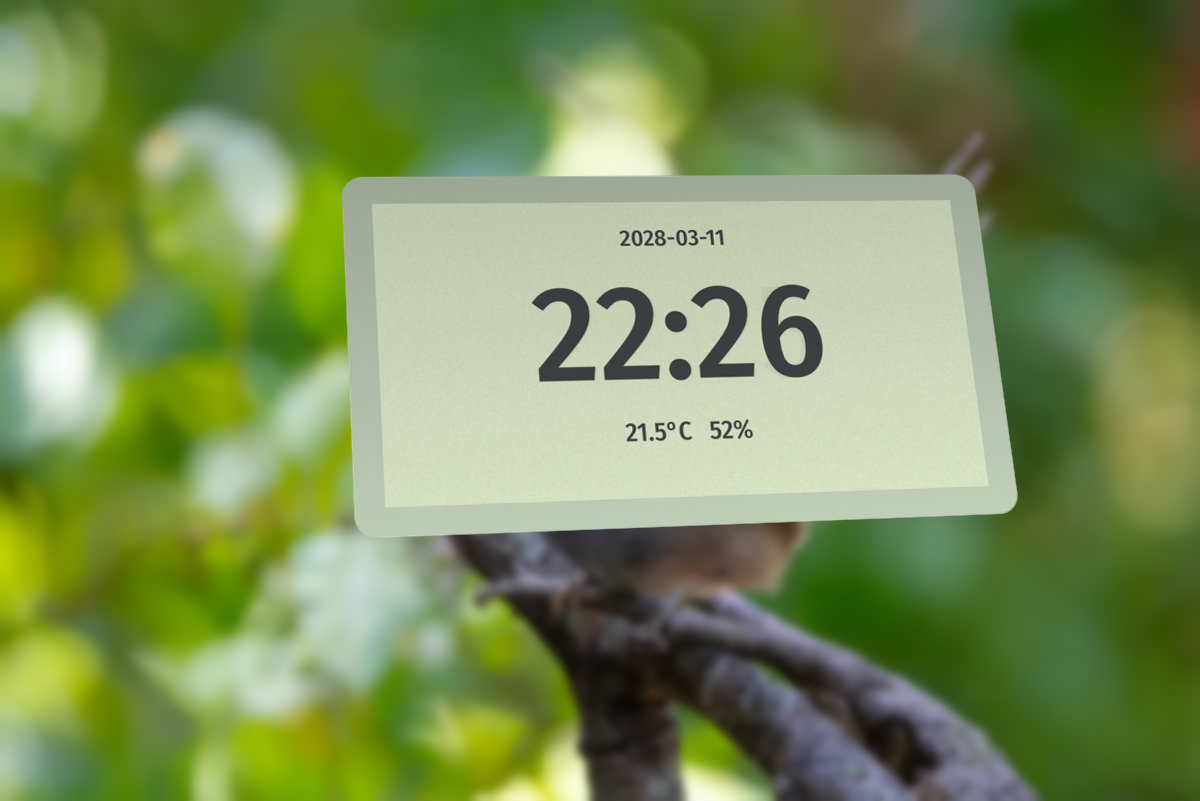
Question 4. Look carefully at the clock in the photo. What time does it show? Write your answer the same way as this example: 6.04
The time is 22.26
